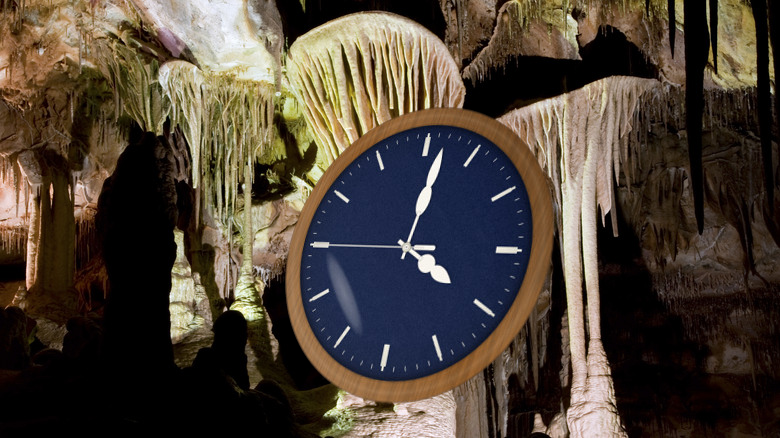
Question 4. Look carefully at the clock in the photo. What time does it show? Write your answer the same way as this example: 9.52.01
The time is 4.01.45
